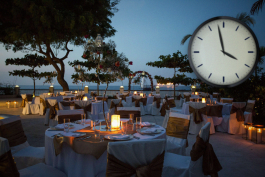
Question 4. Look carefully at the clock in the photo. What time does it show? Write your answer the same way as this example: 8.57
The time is 3.58
